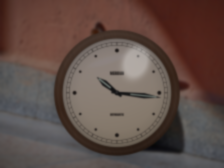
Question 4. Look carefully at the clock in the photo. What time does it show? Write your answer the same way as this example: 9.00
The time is 10.16
